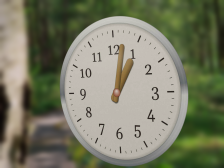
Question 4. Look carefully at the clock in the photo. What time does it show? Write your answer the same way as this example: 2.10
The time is 1.02
